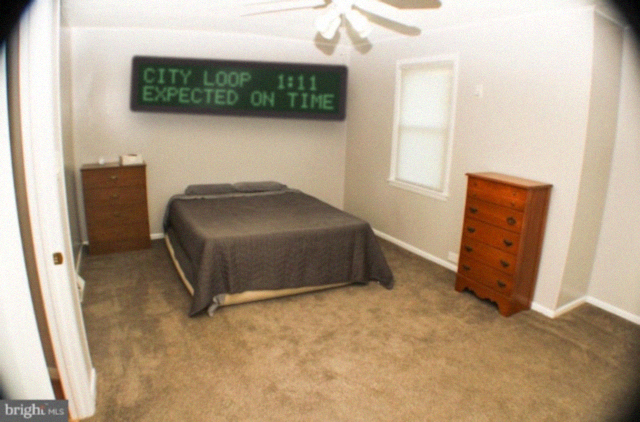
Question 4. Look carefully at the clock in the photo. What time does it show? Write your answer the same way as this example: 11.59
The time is 1.11
